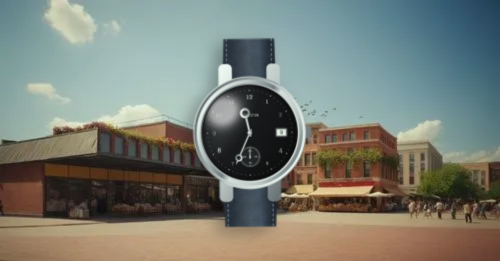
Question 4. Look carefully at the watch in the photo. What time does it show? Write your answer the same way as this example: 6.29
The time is 11.34
